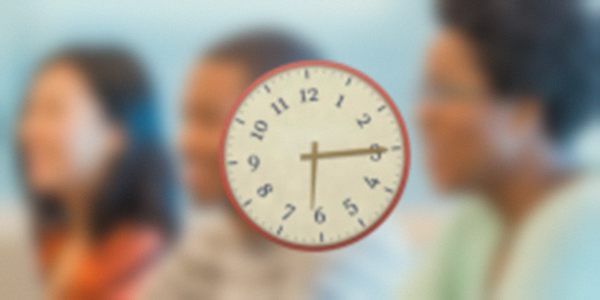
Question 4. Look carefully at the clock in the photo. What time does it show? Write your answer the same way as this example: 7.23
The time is 6.15
